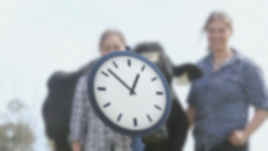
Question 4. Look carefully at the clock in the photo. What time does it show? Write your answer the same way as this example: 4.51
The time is 12.52
